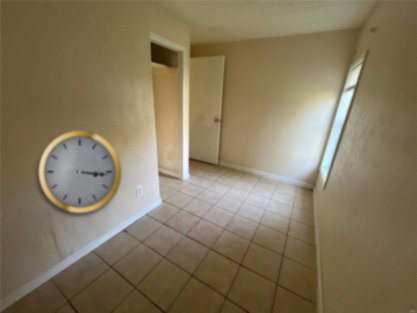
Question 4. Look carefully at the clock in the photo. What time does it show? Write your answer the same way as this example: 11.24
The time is 3.16
